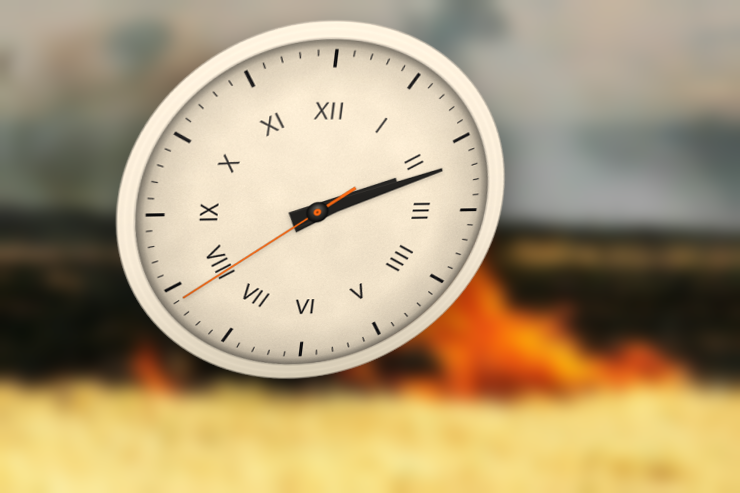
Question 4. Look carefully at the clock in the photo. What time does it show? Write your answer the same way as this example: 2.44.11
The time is 2.11.39
